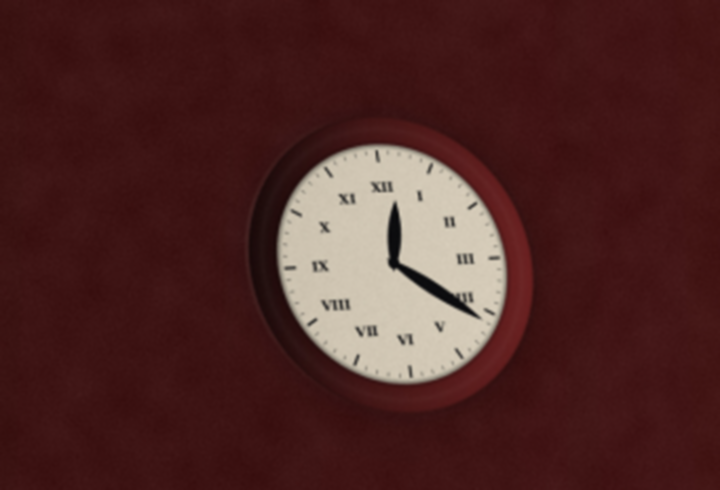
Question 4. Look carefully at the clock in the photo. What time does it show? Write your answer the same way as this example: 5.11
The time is 12.21
